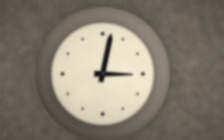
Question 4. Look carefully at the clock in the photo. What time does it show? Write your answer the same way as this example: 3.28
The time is 3.02
